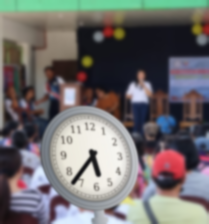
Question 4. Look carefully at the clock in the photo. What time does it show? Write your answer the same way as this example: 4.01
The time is 5.37
